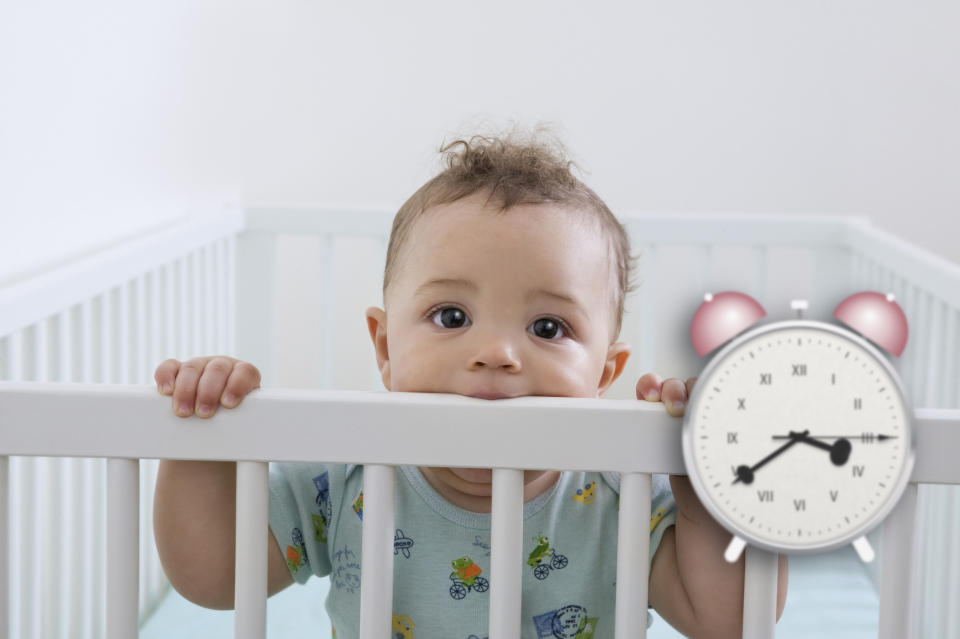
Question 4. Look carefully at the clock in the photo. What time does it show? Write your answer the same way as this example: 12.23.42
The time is 3.39.15
